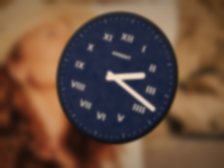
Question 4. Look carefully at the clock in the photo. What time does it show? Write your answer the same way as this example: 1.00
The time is 2.18
